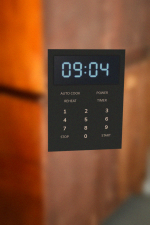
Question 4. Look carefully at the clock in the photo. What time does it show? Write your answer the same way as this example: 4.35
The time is 9.04
